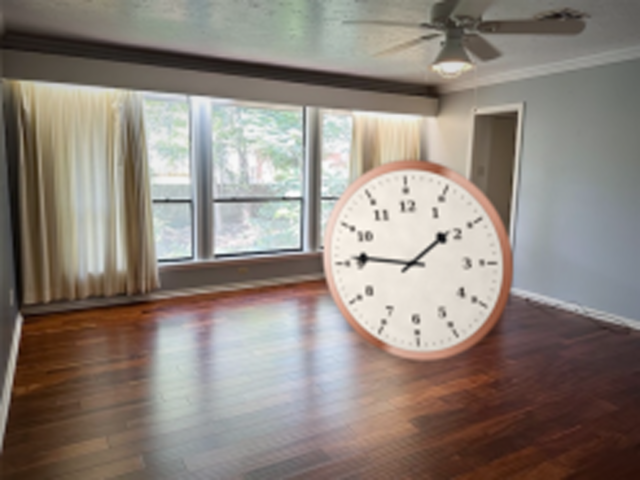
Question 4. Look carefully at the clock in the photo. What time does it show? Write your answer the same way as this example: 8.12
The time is 1.46
